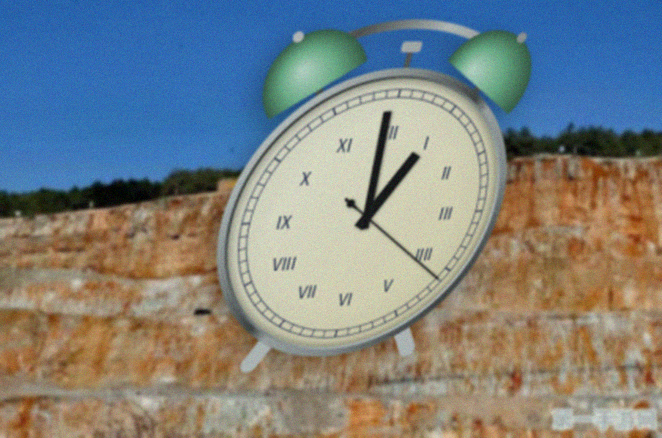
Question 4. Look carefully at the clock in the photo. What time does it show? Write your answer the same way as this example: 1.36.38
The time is 12.59.21
